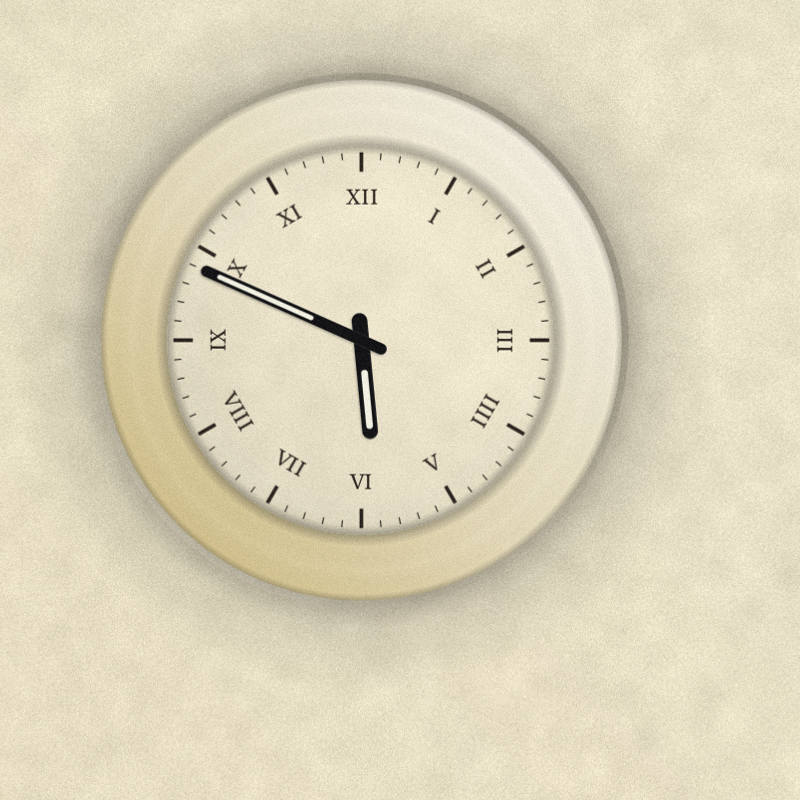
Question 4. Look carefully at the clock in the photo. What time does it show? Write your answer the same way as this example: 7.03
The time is 5.49
